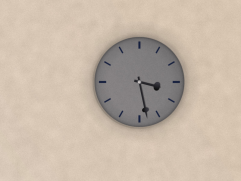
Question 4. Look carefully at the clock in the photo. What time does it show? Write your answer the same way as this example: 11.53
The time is 3.28
